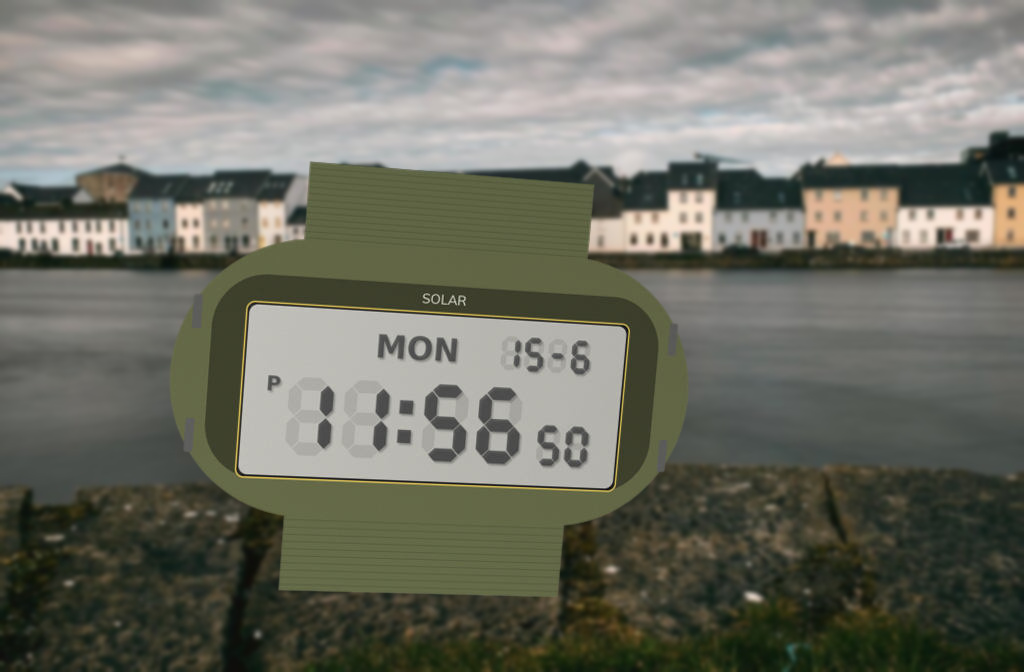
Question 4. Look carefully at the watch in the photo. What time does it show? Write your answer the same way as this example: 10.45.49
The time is 11.56.50
